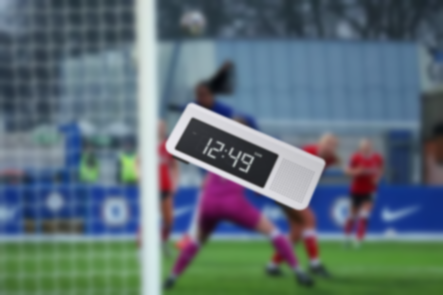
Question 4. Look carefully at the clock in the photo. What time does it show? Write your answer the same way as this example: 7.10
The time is 12.49
